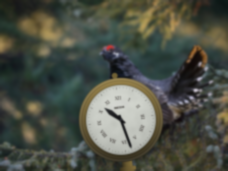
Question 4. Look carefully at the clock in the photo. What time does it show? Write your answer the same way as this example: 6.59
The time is 10.28
